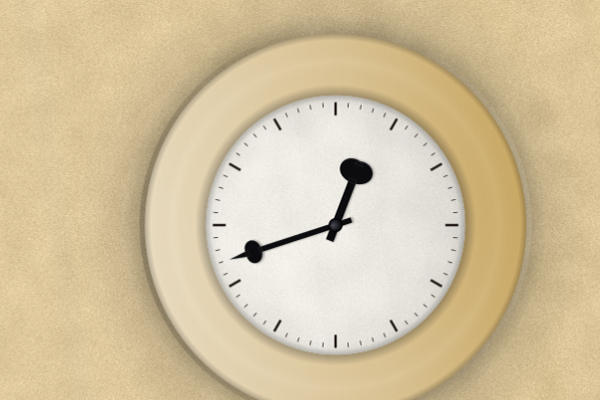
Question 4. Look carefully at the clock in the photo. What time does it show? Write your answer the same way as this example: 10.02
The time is 12.42
